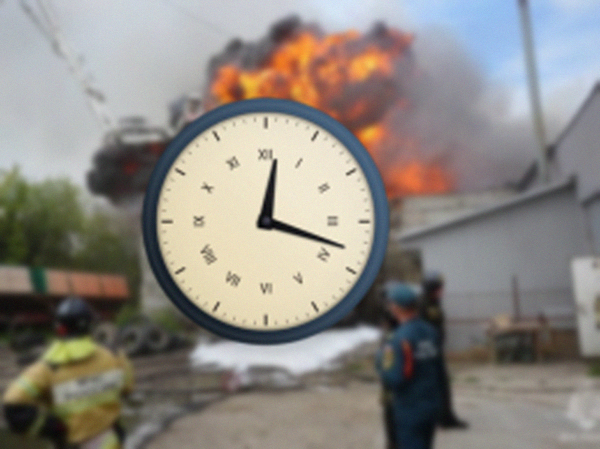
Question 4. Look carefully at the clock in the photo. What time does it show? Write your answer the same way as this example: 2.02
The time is 12.18
